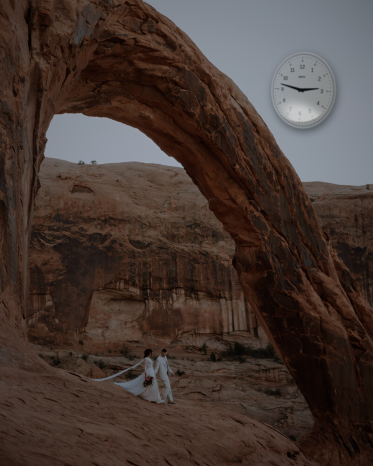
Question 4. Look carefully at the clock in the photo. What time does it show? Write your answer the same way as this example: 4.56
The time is 2.47
